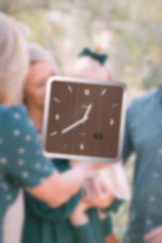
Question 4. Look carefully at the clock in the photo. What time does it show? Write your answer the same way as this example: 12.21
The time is 12.39
